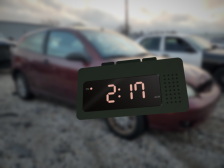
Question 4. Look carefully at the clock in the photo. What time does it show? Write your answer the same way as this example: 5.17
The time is 2.17
